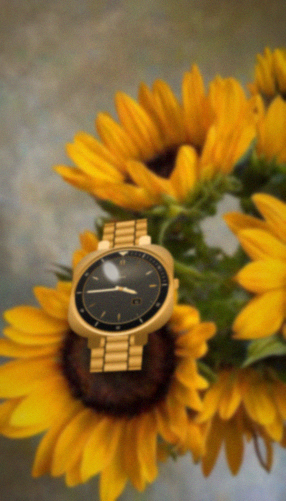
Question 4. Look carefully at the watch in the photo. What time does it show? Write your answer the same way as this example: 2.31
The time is 3.45
